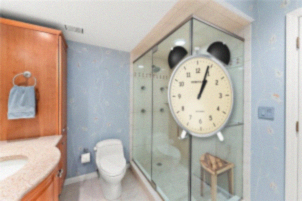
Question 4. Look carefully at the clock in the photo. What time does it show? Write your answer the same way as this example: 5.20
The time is 1.04
